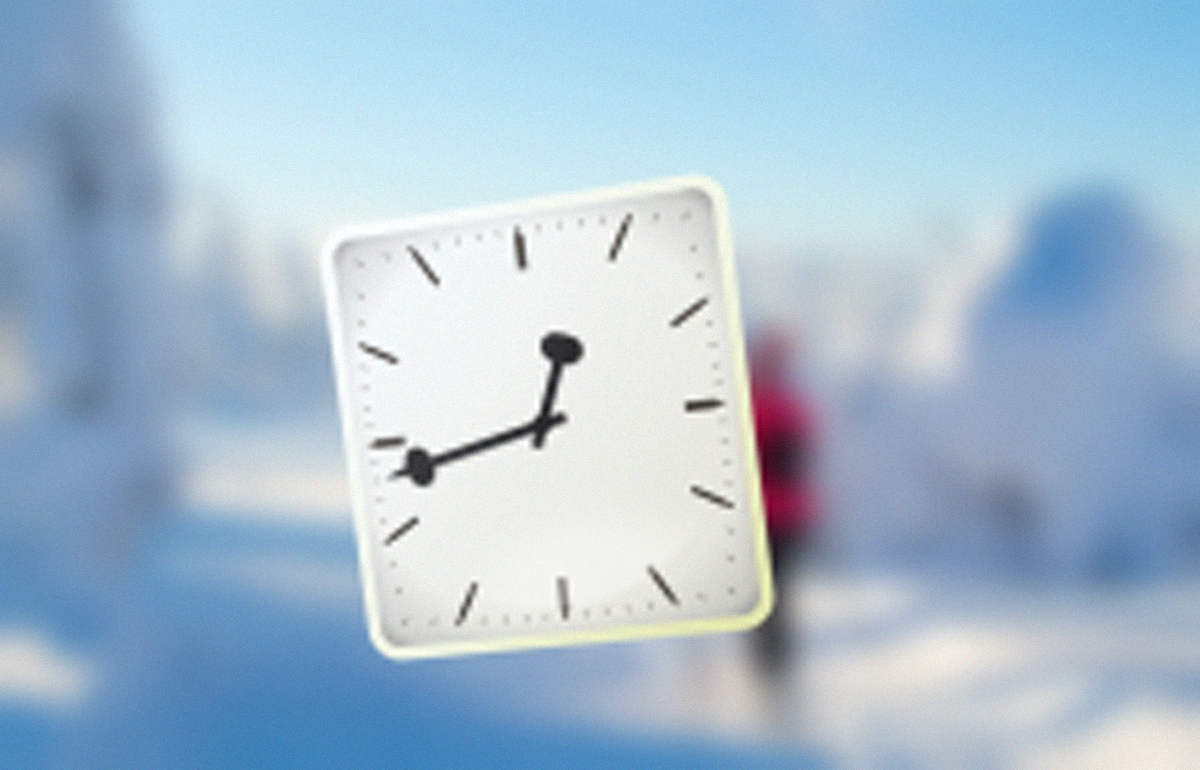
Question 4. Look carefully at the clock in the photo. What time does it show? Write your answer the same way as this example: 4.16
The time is 12.43
